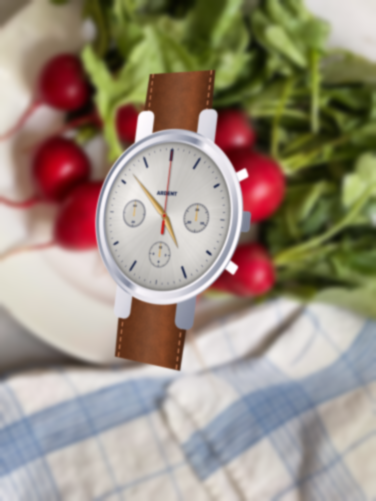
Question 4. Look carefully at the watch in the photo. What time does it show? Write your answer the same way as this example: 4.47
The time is 4.52
